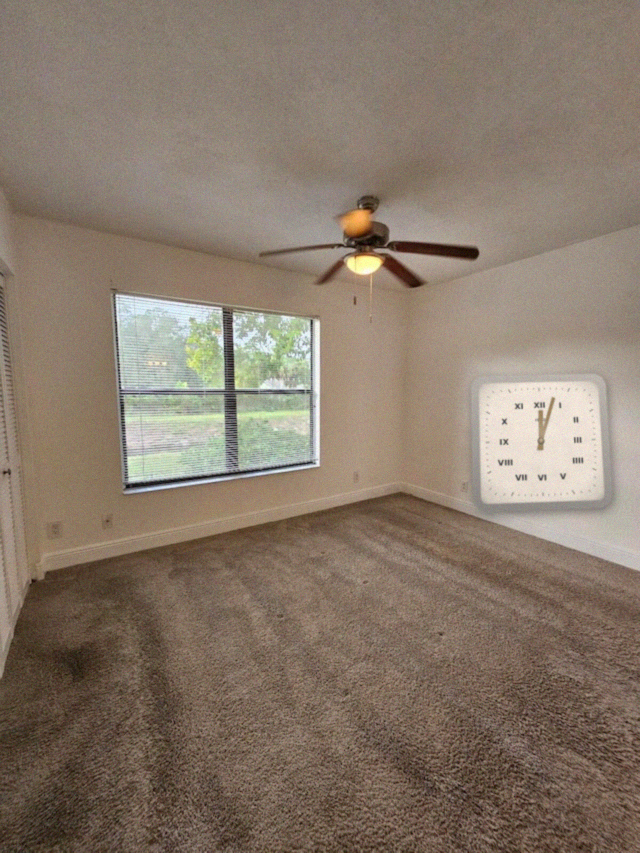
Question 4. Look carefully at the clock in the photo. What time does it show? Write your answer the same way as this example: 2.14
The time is 12.03
